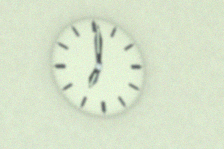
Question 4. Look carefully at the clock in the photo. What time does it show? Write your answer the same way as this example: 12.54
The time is 7.01
